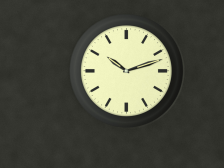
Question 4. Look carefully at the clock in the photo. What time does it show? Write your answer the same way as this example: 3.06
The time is 10.12
